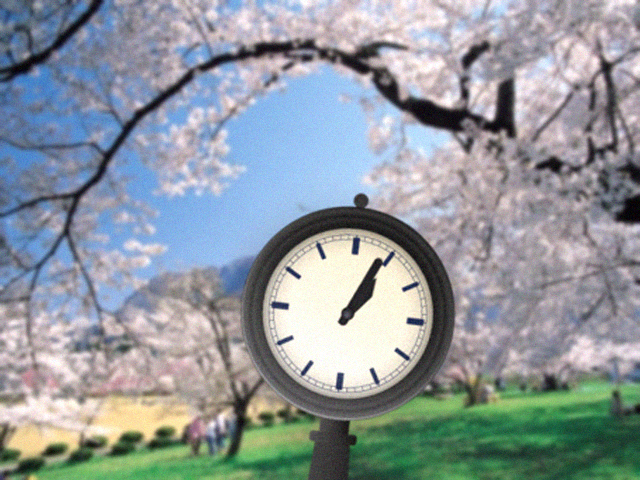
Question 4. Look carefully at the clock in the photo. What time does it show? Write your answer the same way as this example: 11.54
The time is 1.04
